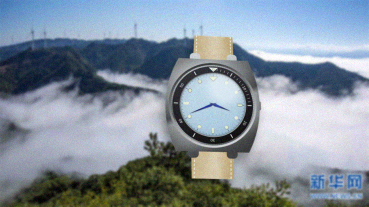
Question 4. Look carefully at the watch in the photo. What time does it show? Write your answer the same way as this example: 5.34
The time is 3.41
